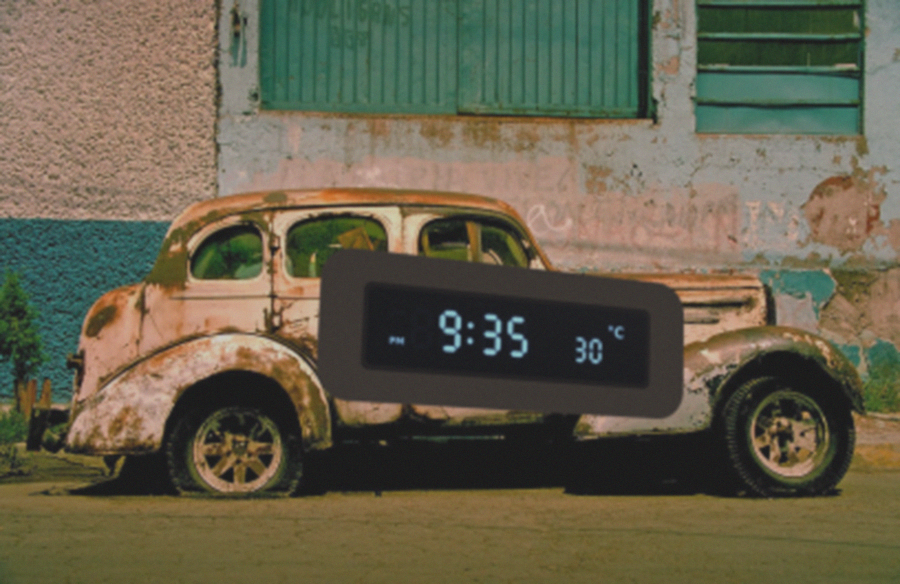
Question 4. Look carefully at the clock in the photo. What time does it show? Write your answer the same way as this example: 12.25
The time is 9.35
